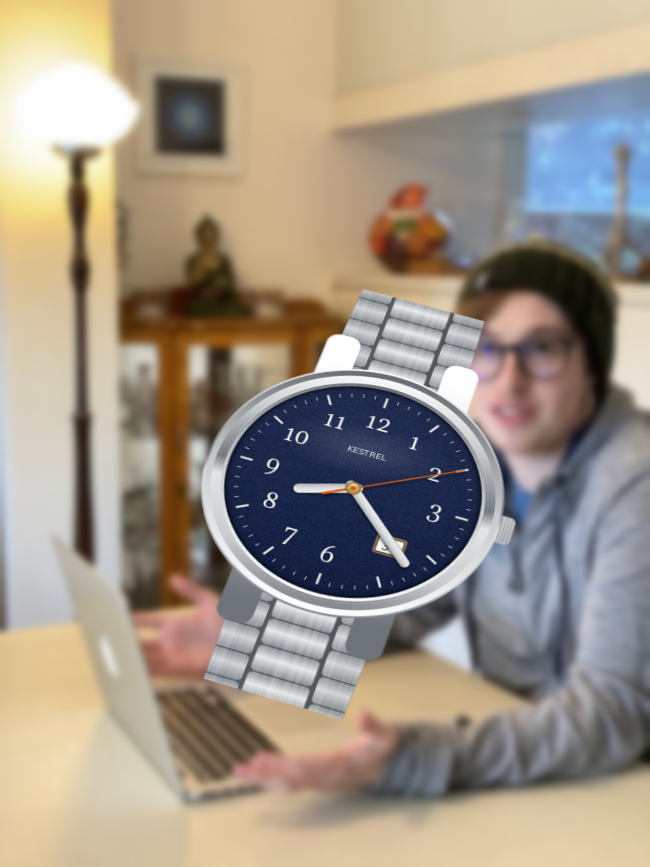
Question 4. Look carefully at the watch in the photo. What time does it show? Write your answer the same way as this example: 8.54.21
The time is 8.22.10
